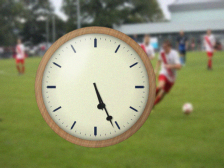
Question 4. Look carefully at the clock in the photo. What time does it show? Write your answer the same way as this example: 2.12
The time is 5.26
